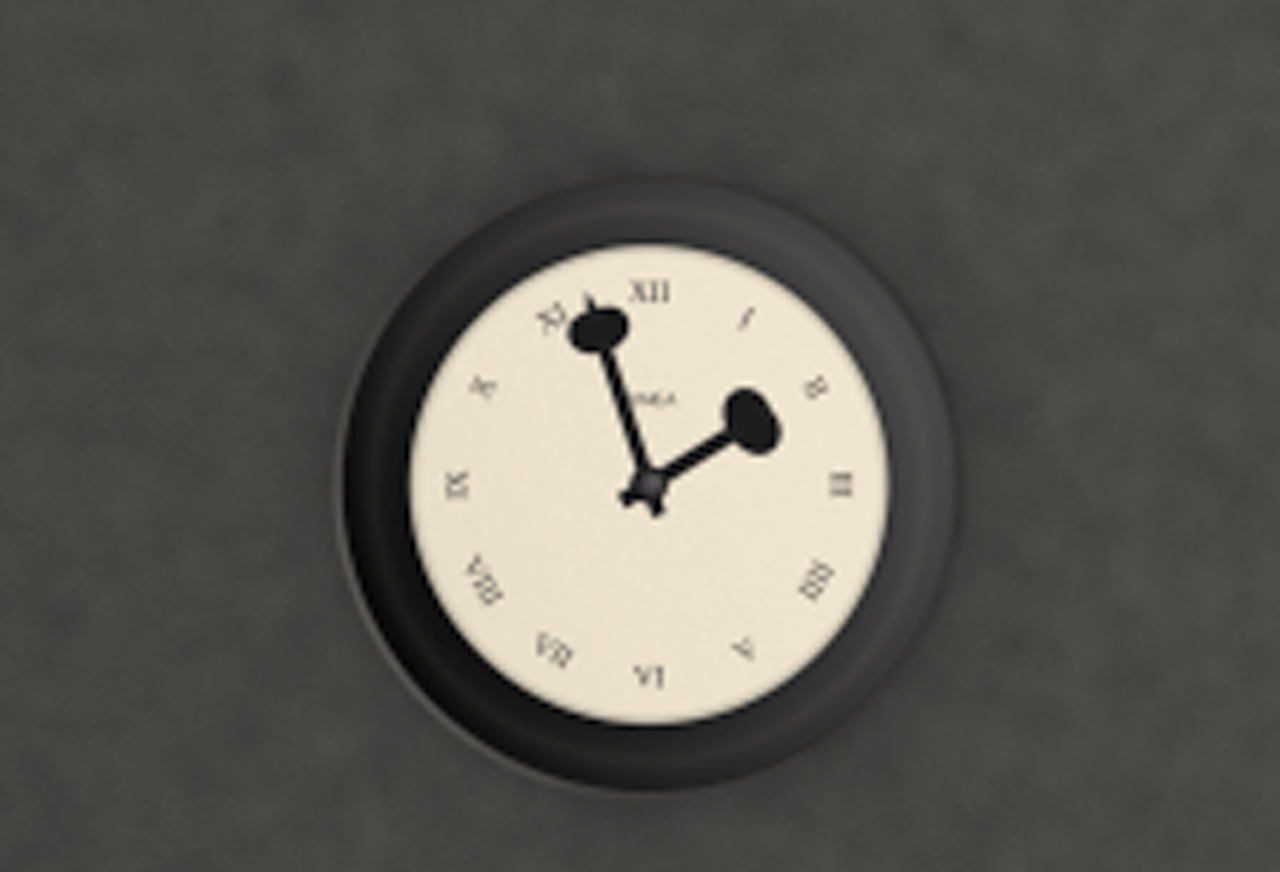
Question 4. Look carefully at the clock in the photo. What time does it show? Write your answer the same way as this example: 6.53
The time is 1.57
